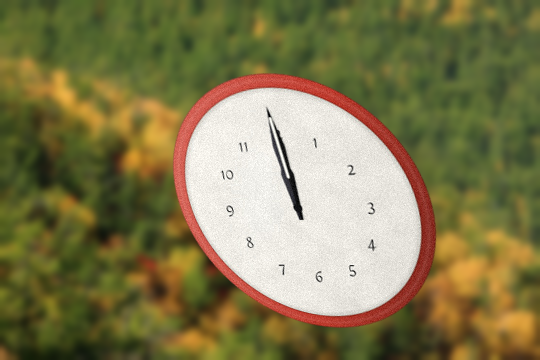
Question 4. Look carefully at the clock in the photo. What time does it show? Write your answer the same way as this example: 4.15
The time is 12.00
